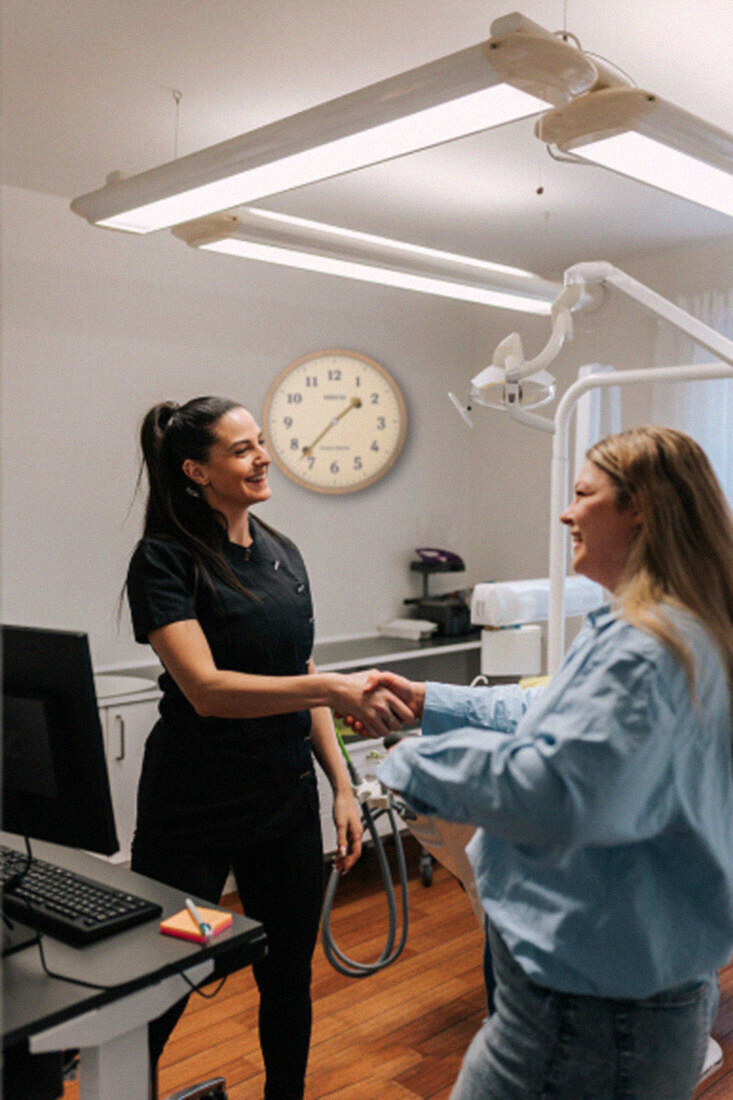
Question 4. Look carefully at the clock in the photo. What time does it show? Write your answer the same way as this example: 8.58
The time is 1.37
